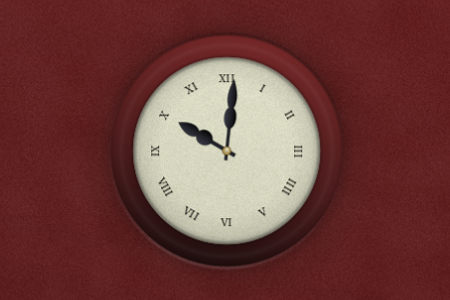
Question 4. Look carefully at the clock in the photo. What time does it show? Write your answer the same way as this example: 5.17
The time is 10.01
